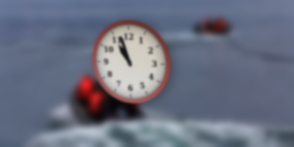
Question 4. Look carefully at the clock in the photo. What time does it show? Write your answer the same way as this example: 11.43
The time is 10.57
